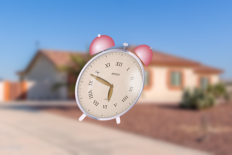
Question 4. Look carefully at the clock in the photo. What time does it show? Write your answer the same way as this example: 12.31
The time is 5.48
